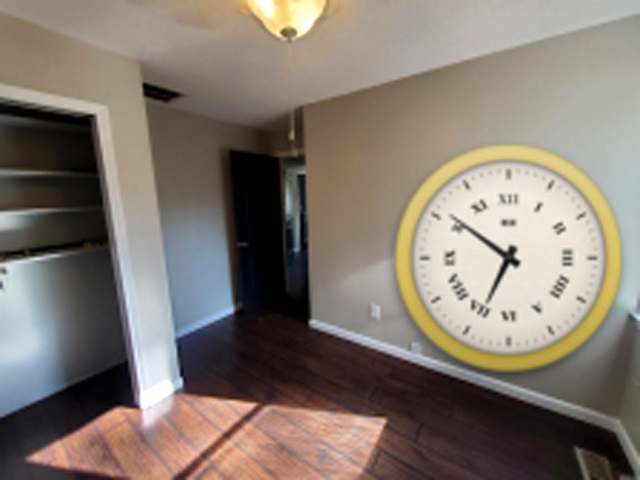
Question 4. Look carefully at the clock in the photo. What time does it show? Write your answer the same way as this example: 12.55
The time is 6.51
